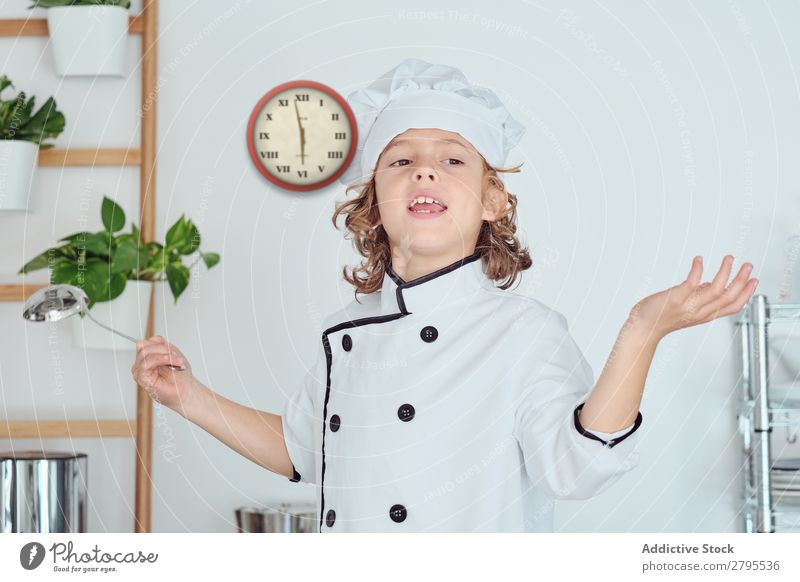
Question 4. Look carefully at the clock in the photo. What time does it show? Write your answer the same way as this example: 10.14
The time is 5.58
